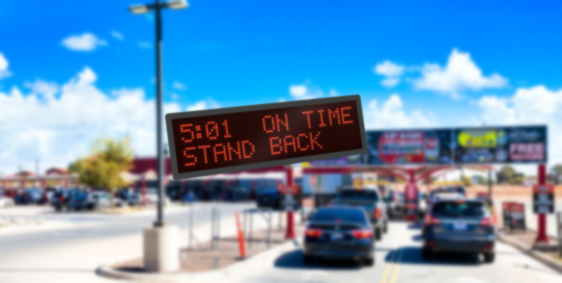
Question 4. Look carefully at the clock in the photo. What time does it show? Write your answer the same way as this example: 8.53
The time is 5.01
